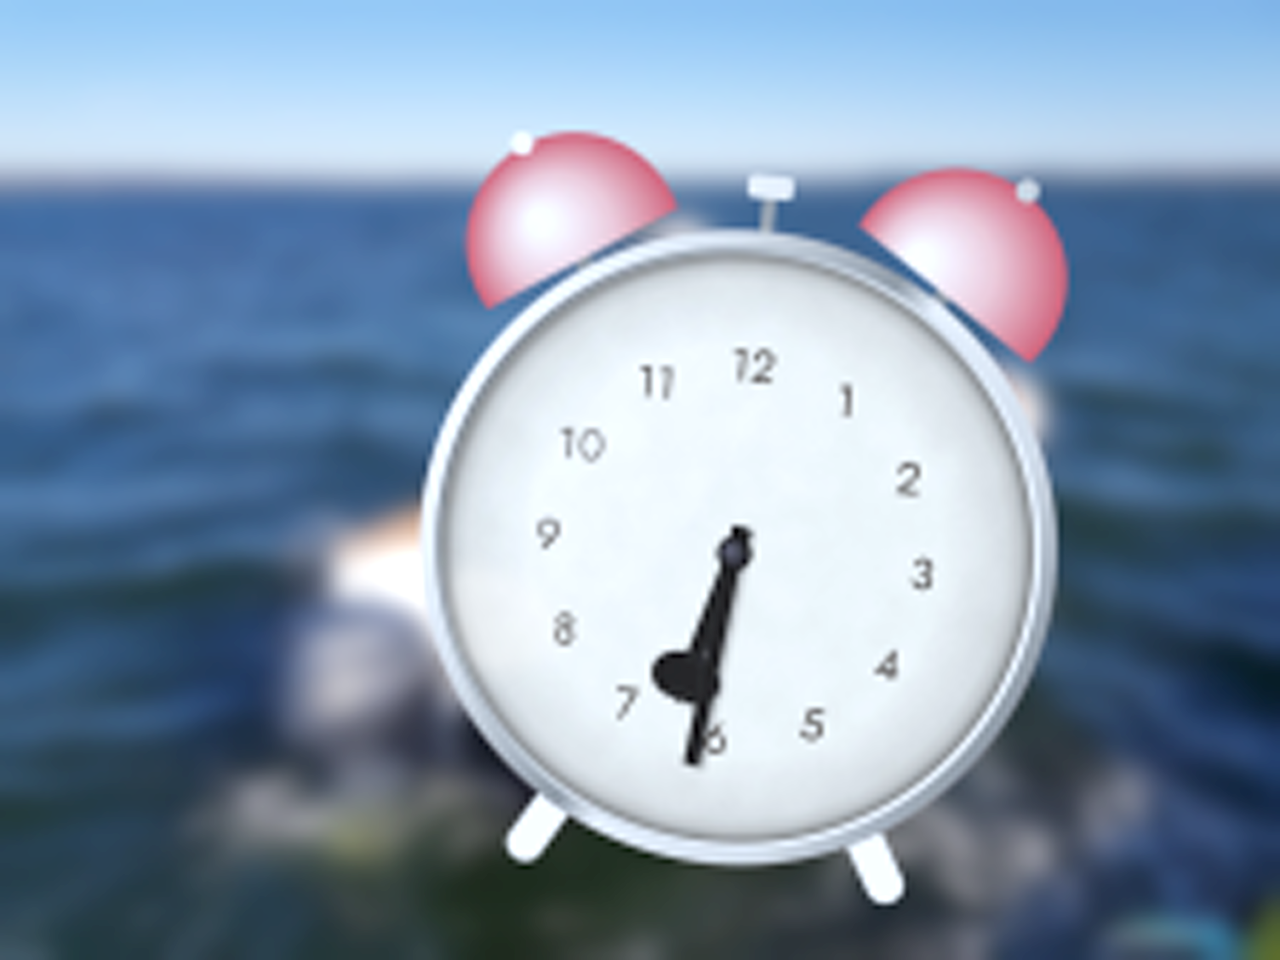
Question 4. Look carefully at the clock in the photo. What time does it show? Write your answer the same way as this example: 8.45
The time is 6.31
